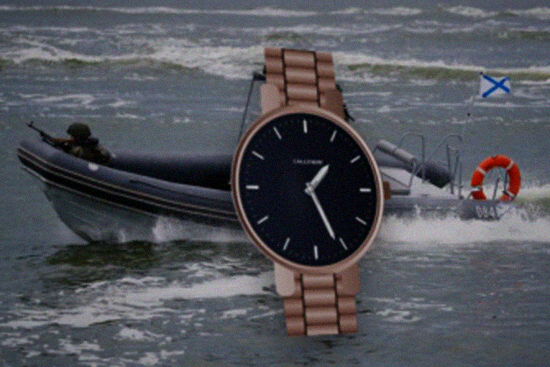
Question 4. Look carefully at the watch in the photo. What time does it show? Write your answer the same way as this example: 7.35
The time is 1.26
